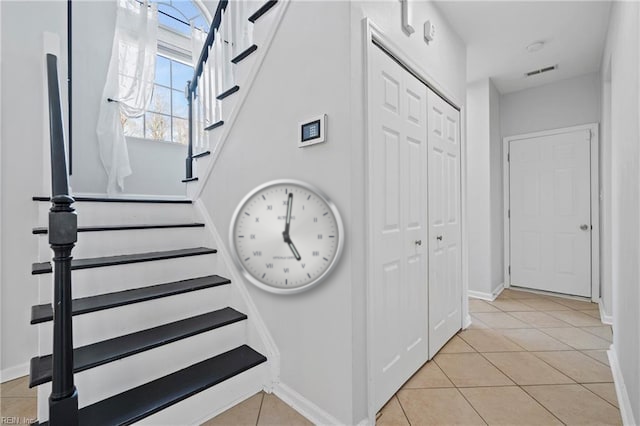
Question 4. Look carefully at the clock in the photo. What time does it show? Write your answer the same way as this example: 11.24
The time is 5.01
